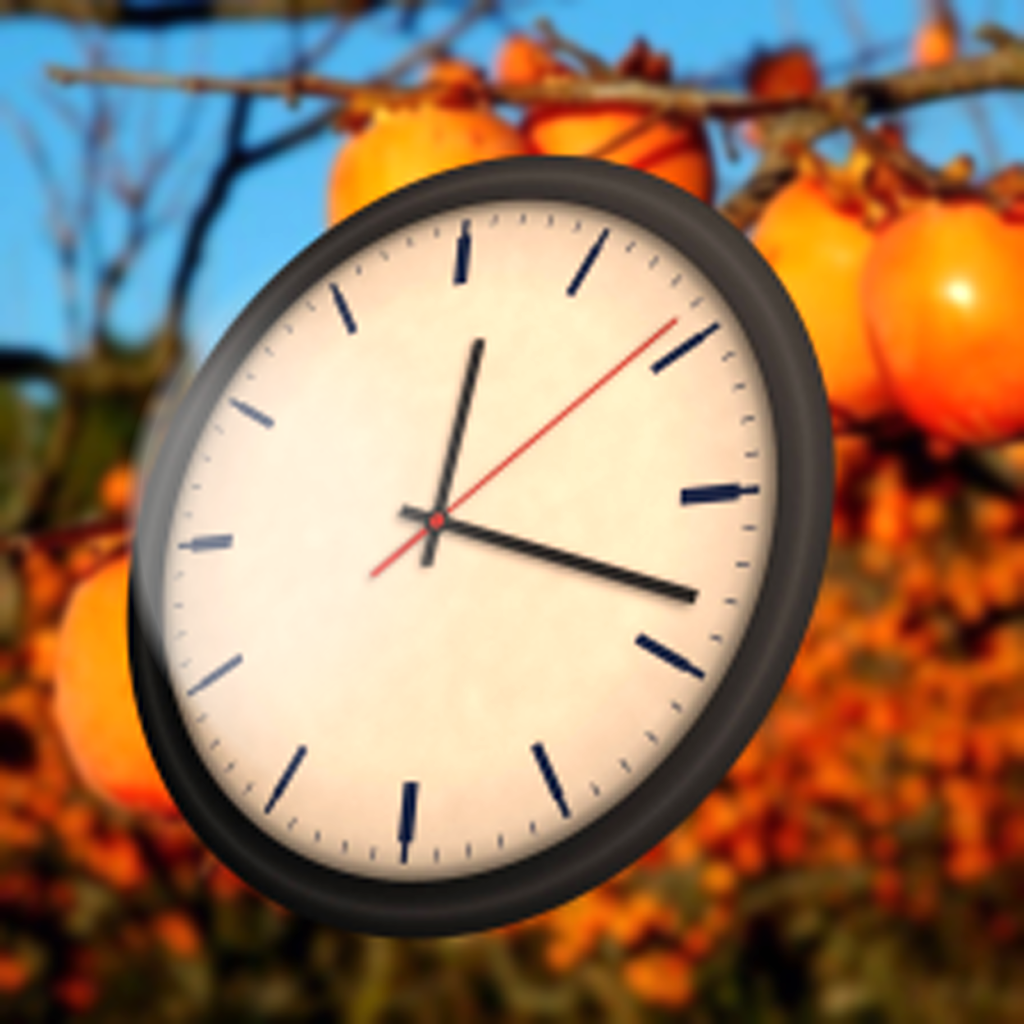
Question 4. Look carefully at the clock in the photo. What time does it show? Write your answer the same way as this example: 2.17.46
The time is 12.18.09
